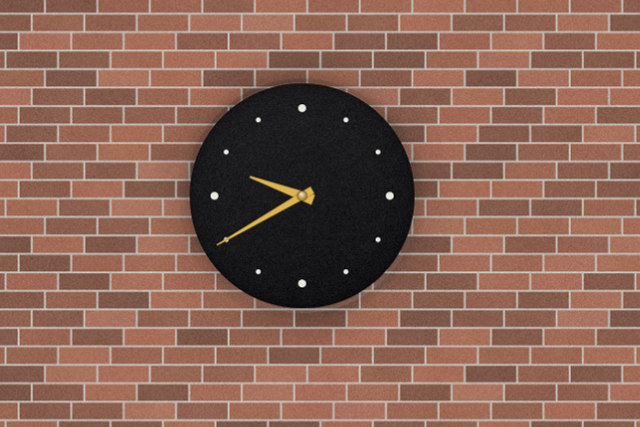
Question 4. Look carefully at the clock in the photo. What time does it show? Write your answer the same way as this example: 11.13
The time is 9.40
